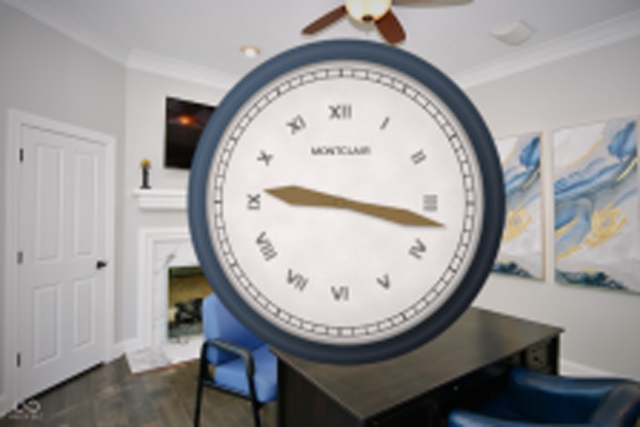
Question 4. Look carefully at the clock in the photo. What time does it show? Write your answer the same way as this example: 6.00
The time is 9.17
